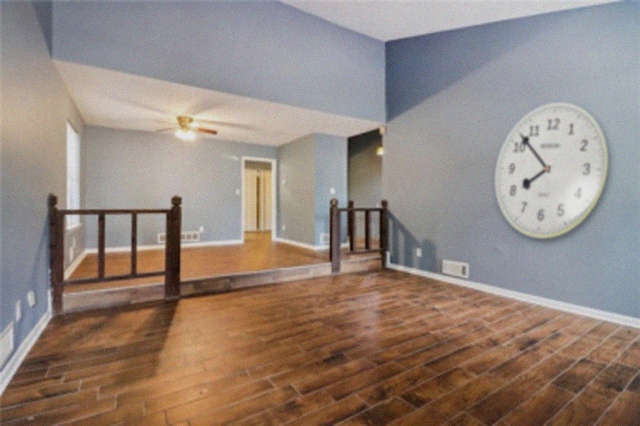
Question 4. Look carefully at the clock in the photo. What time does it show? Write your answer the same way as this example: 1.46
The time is 7.52
